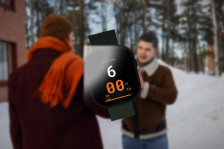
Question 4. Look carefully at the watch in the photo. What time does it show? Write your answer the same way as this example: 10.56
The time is 6.00
